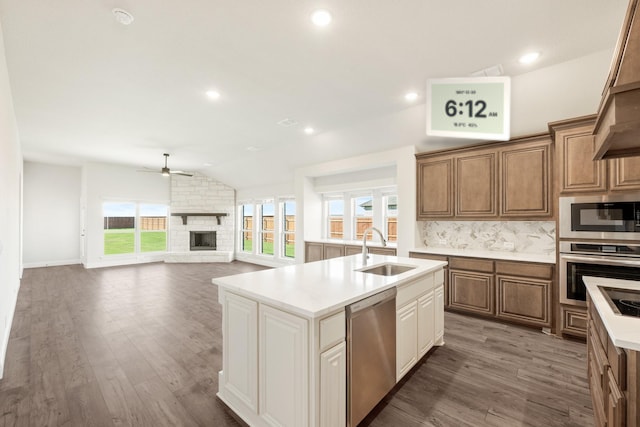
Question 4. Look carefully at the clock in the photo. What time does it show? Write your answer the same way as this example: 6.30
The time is 6.12
